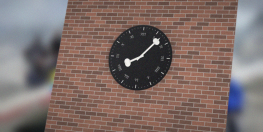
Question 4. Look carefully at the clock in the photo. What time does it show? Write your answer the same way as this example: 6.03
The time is 8.07
